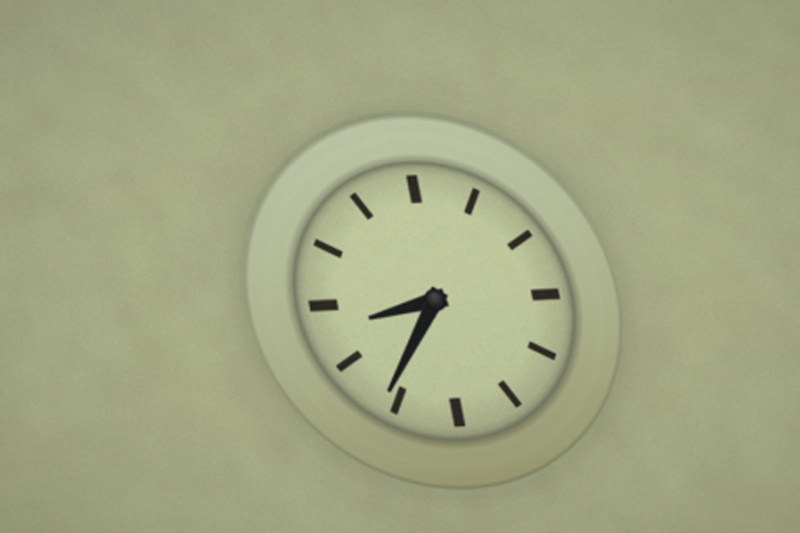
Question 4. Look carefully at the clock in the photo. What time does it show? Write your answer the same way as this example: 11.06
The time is 8.36
